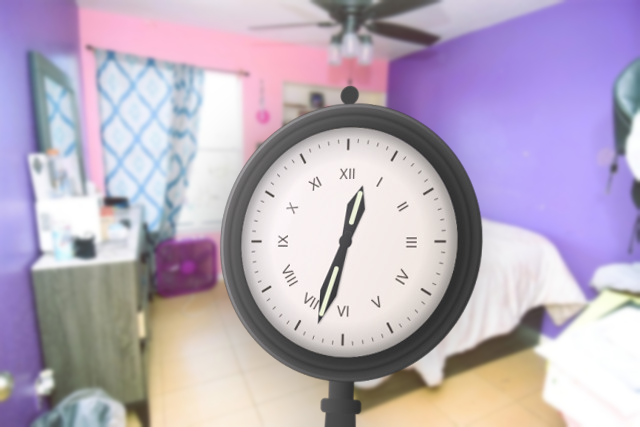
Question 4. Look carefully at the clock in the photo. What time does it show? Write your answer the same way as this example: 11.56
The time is 12.33
